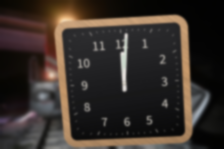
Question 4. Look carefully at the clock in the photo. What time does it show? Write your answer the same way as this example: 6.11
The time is 12.01
